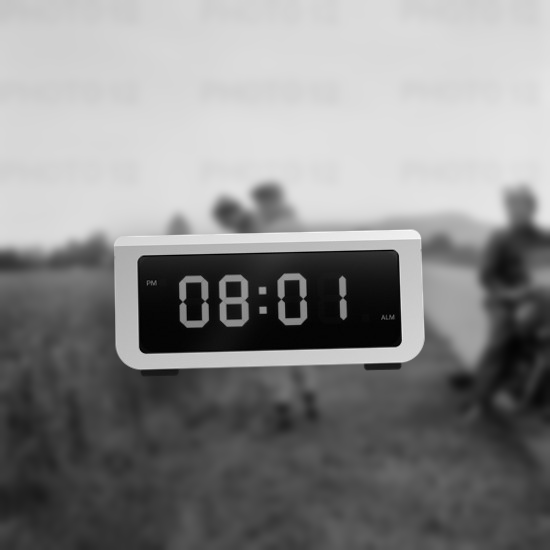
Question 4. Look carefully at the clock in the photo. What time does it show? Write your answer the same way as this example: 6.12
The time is 8.01
